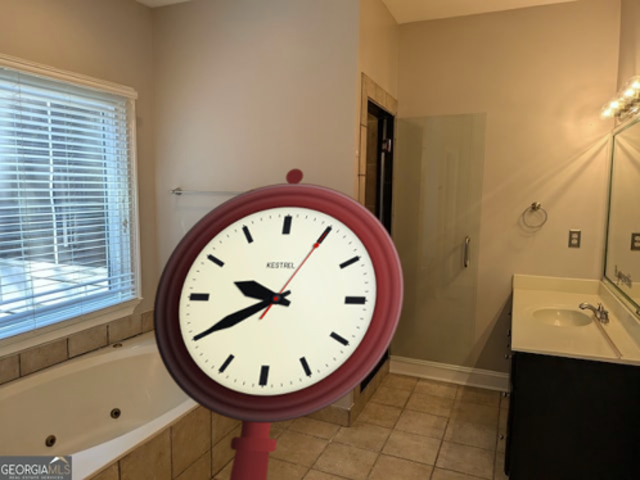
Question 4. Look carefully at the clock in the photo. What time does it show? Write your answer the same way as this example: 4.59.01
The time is 9.40.05
